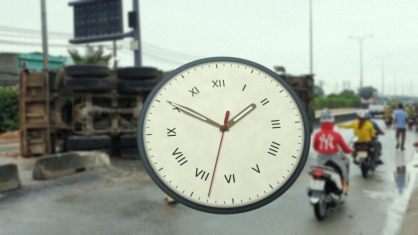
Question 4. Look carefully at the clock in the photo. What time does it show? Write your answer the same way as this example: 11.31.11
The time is 1.50.33
